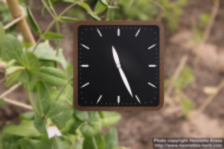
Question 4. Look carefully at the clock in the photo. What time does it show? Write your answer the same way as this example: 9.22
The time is 11.26
